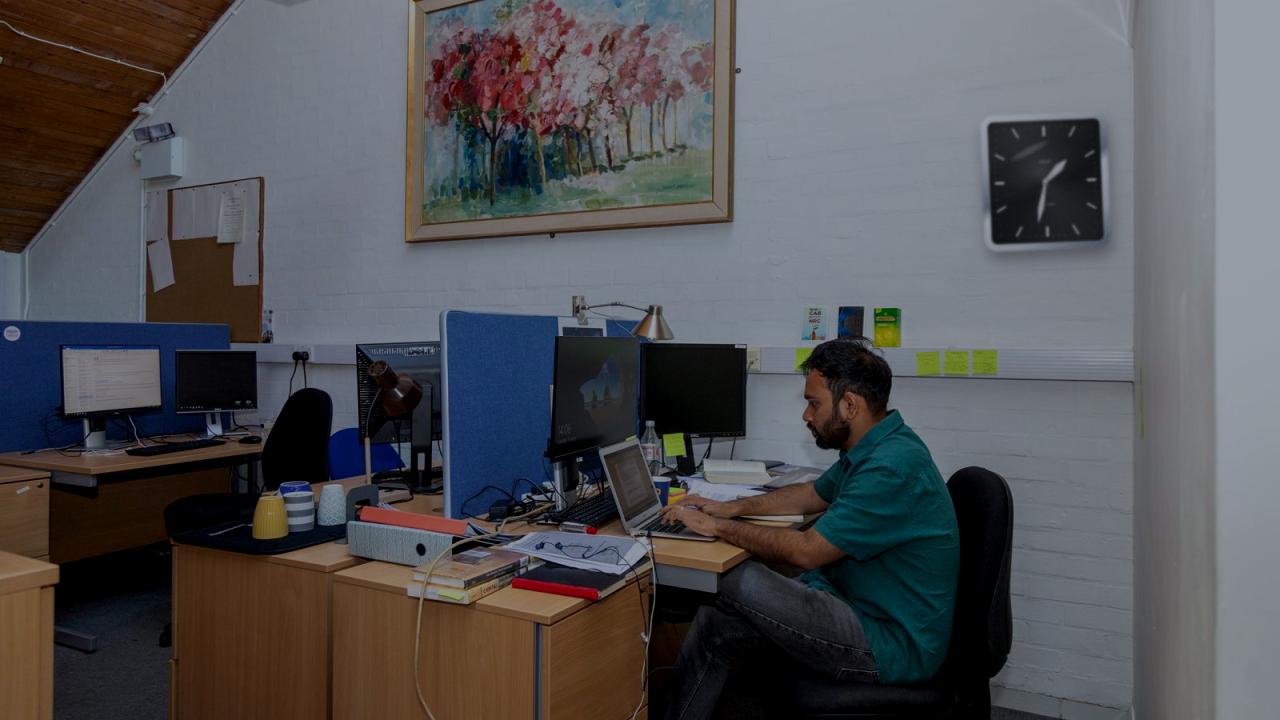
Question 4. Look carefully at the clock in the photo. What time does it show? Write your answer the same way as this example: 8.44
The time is 1.32
